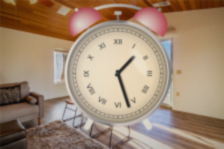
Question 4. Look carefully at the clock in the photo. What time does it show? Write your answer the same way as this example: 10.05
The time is 1.27
